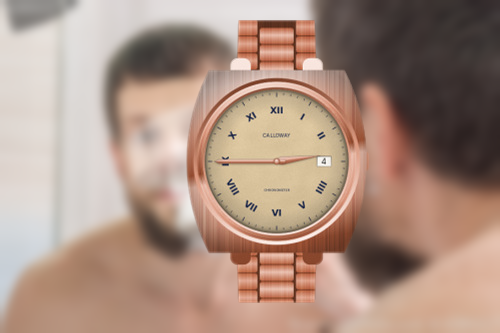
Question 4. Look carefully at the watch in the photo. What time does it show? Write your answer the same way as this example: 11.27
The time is 2.45
